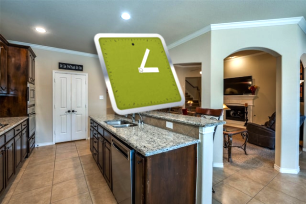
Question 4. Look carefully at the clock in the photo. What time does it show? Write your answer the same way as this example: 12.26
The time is 3.06
